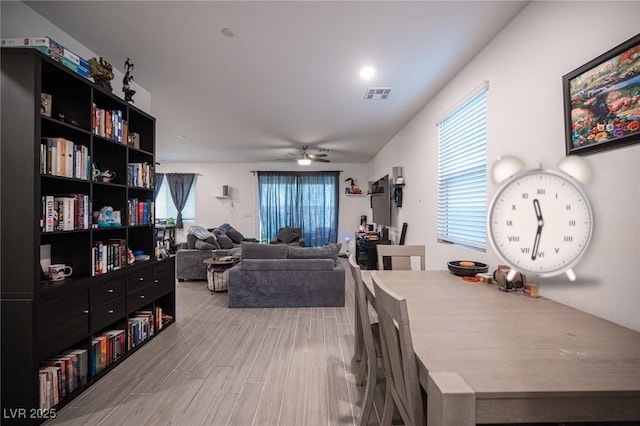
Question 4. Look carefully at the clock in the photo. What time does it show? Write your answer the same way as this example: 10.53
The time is 11.32
